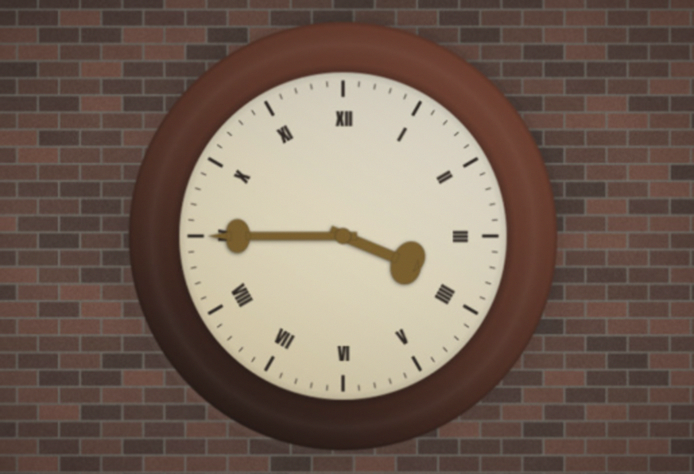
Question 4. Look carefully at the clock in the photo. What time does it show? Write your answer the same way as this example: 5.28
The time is 3.45
